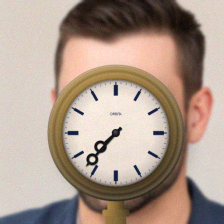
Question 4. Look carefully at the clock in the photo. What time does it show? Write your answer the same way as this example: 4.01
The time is 7.37
